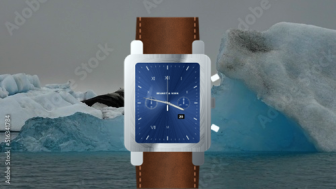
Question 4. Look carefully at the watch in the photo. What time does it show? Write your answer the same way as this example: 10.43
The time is 3.47
